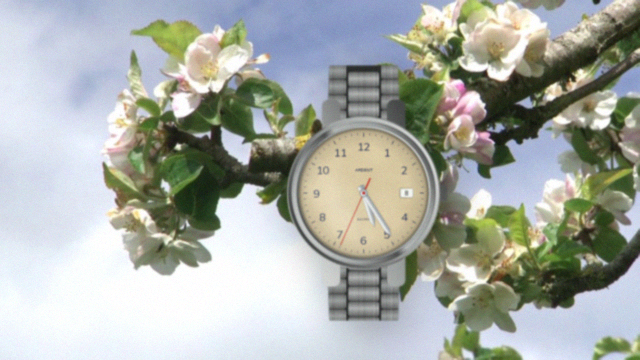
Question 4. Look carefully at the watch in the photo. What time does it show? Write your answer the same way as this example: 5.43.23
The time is 5.24.34
